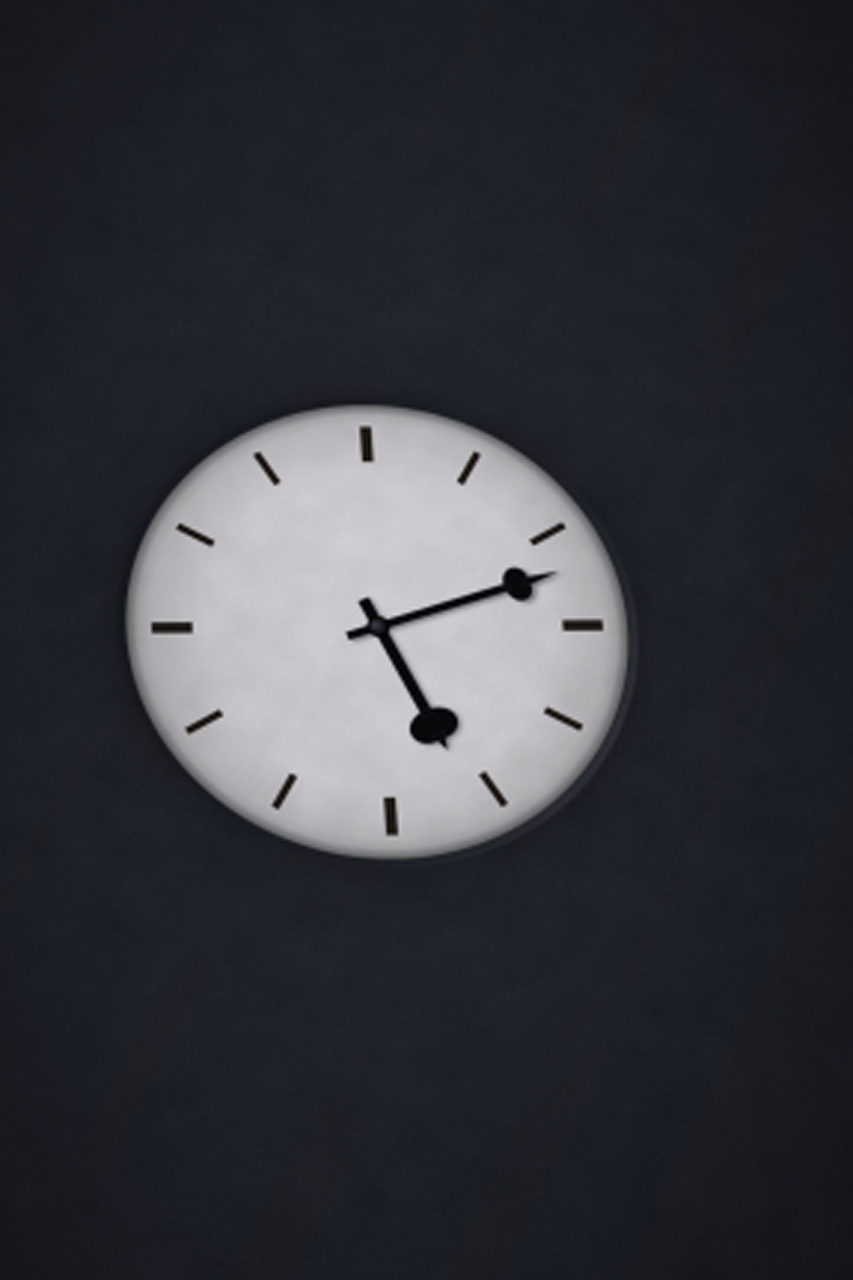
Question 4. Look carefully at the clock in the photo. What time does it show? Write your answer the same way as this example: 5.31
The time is 5.12
